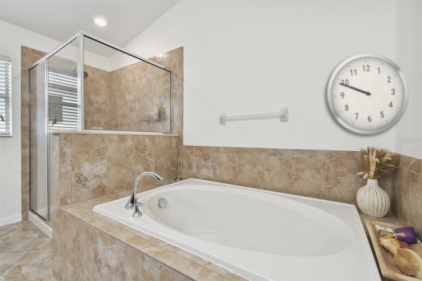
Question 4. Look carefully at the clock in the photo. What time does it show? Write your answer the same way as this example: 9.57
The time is 9.49
